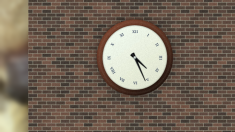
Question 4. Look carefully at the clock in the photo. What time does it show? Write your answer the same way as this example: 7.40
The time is 4.26
